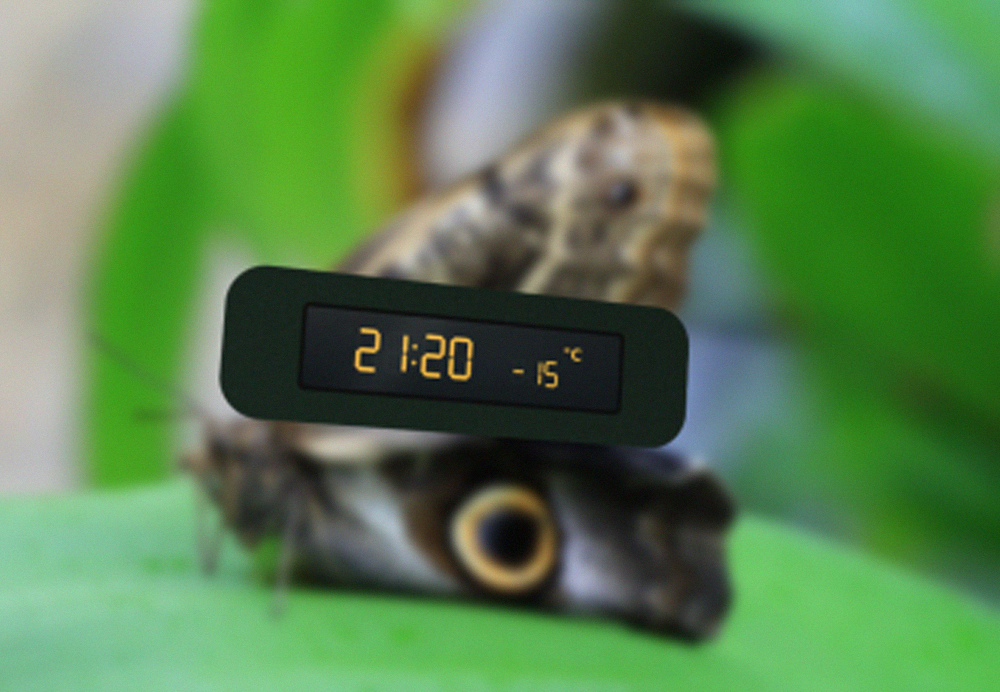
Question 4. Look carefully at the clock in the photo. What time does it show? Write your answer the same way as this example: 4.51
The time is 21.20
